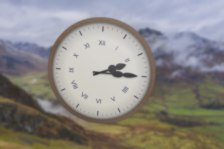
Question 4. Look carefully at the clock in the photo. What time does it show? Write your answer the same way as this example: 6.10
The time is 2.15
